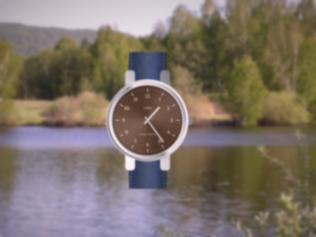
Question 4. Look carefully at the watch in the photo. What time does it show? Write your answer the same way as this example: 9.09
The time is 1.24
